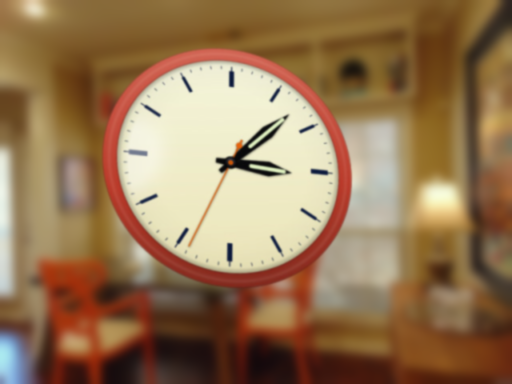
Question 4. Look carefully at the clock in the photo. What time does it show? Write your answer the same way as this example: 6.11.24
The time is 3.07.34
